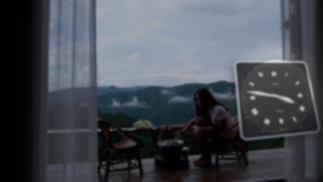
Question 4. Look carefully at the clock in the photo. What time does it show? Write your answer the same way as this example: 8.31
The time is 3.47
